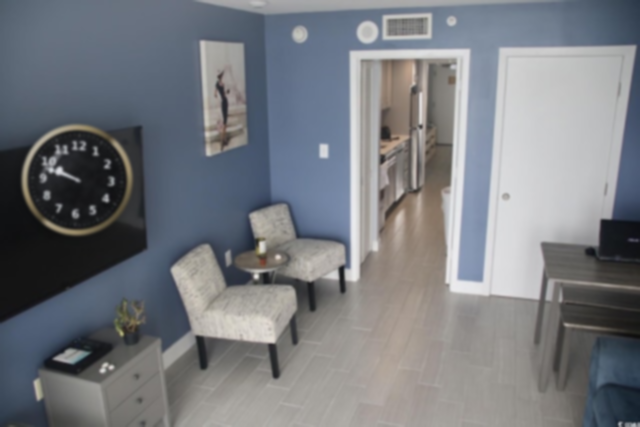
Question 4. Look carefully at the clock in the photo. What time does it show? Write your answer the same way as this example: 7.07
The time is 9.48
